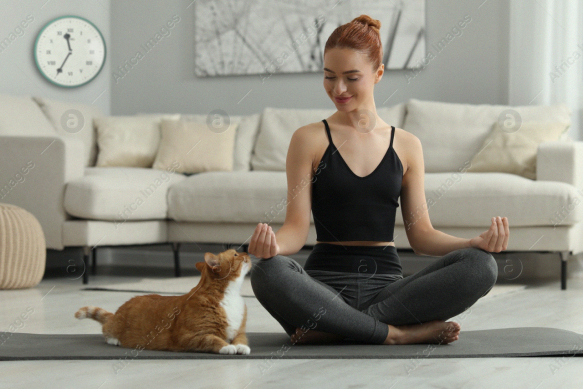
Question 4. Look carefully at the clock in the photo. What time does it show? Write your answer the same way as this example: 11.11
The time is 11.35
